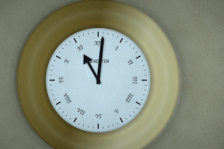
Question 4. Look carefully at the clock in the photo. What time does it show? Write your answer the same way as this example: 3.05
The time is 11.01
